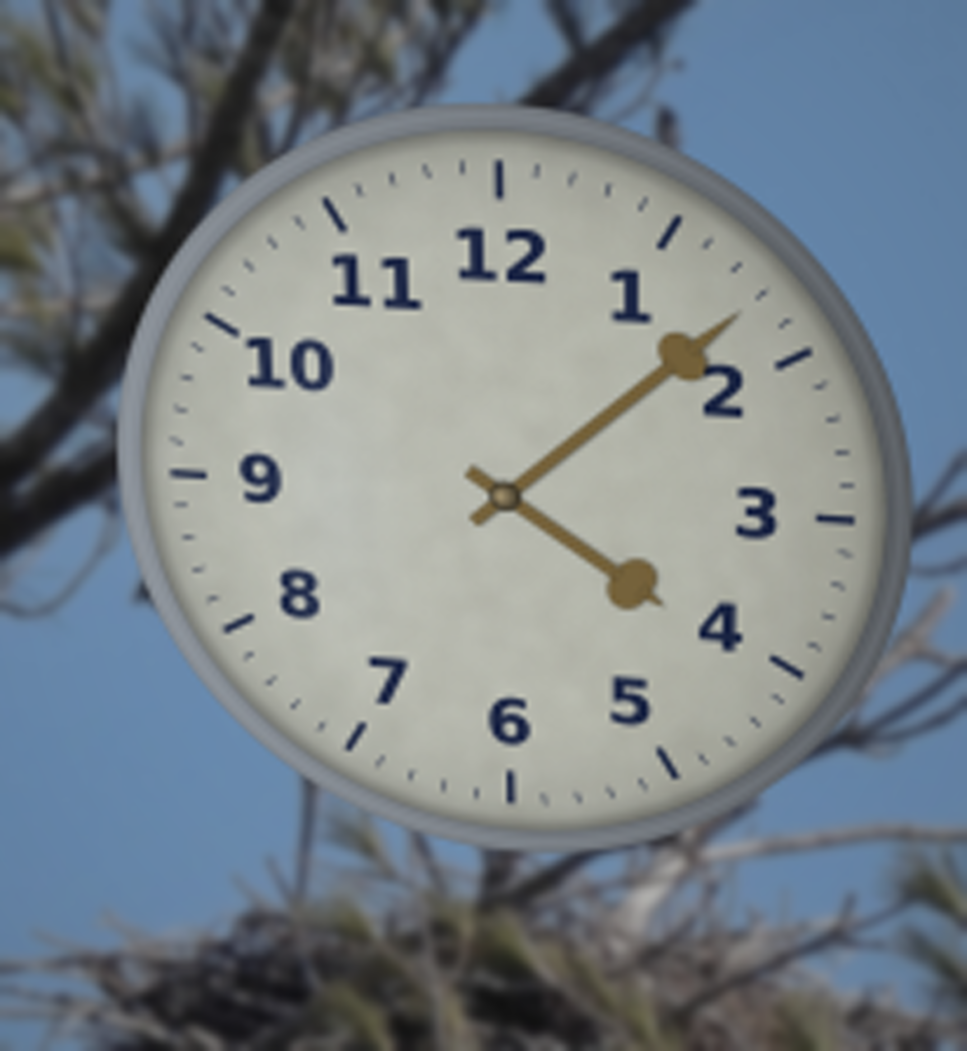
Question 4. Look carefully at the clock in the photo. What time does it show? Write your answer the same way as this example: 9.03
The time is 4.08
